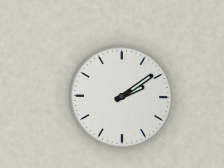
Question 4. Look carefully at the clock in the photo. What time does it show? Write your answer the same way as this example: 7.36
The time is 2.09
